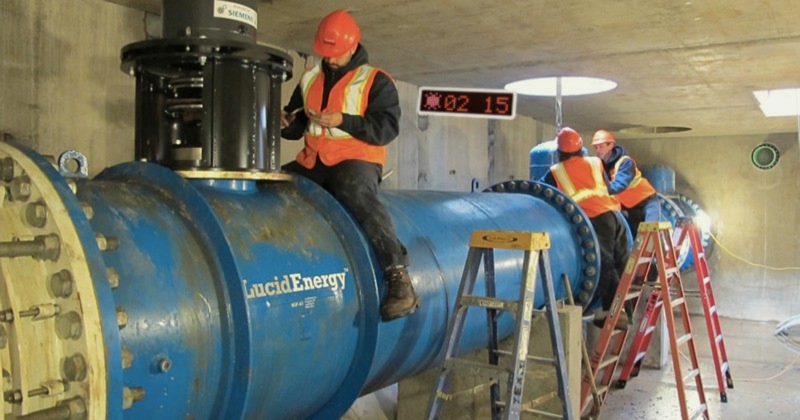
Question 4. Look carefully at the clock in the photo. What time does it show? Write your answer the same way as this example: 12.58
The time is 2.15
